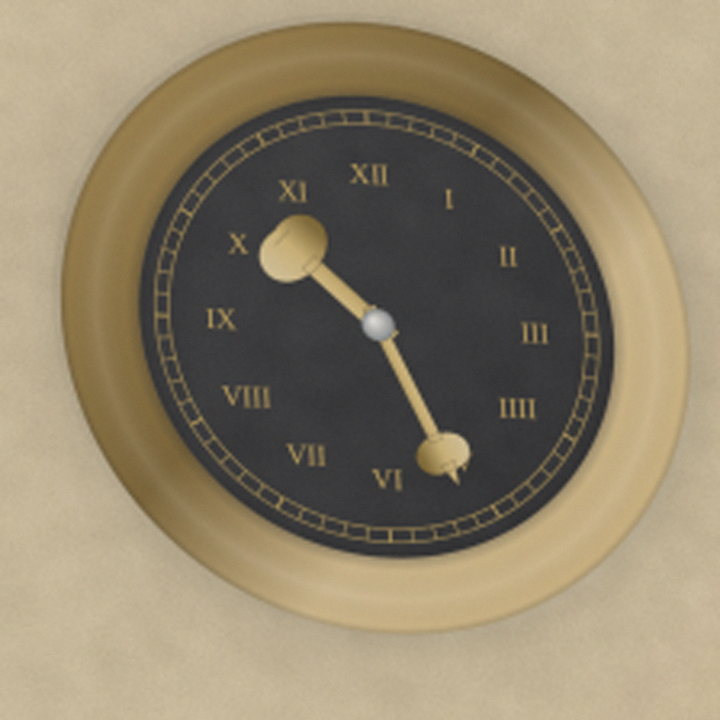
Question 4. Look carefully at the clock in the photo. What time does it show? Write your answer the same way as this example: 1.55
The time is 10.26
